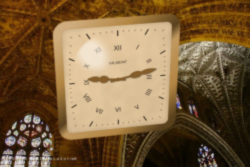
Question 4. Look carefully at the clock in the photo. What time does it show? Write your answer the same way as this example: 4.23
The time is 9.13
